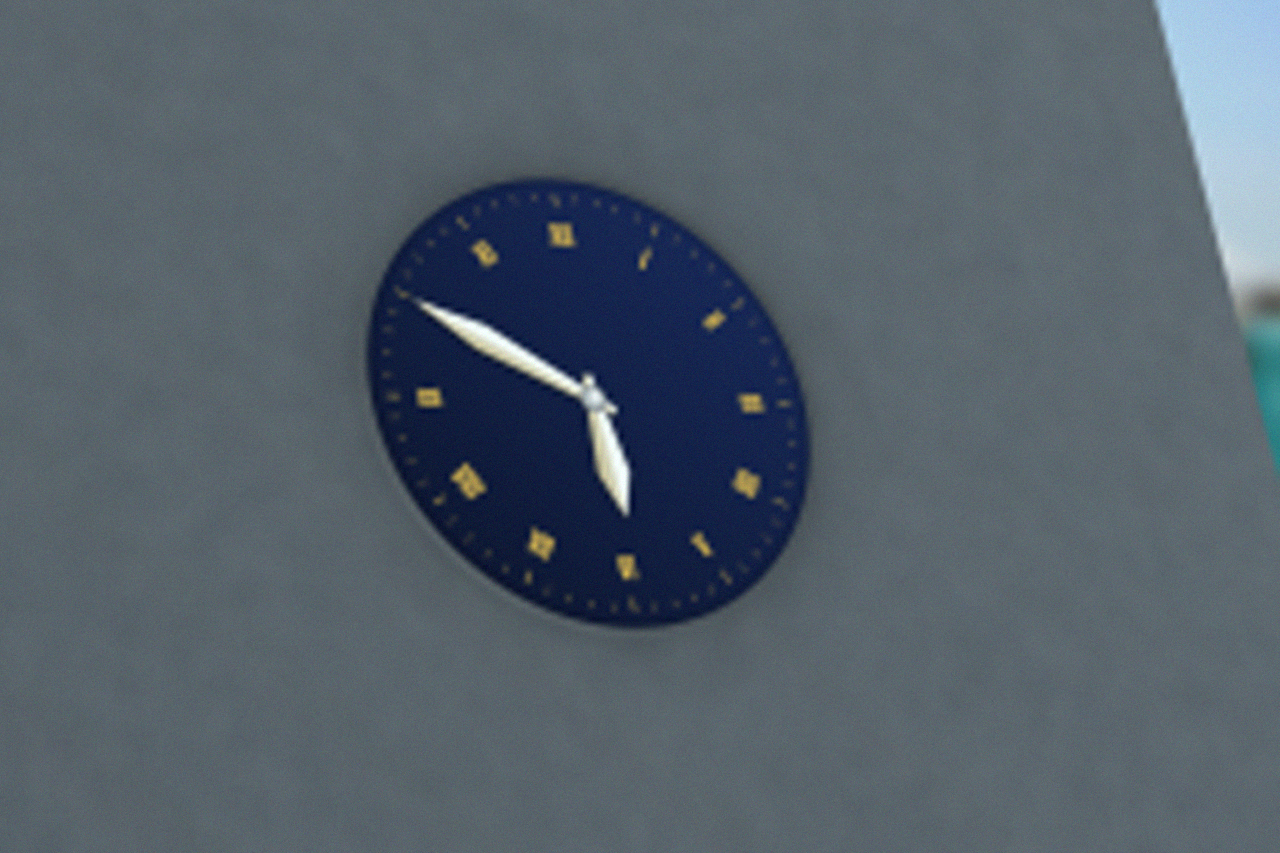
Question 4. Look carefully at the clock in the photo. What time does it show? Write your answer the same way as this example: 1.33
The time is 5.50
